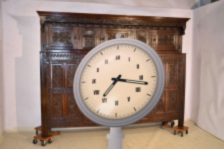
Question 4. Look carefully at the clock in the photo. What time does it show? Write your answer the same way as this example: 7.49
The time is 7.17
